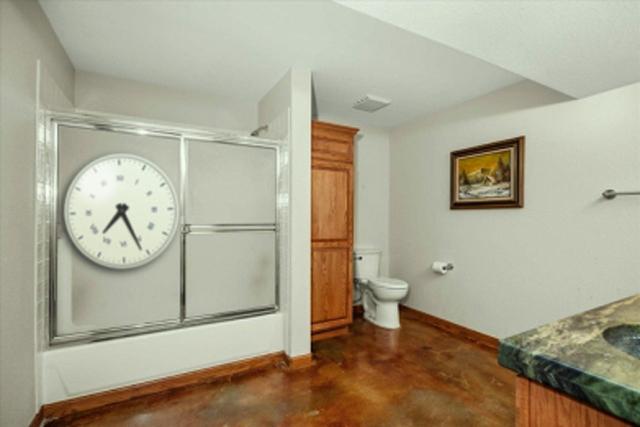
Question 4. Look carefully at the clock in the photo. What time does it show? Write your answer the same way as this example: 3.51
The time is 7.26
